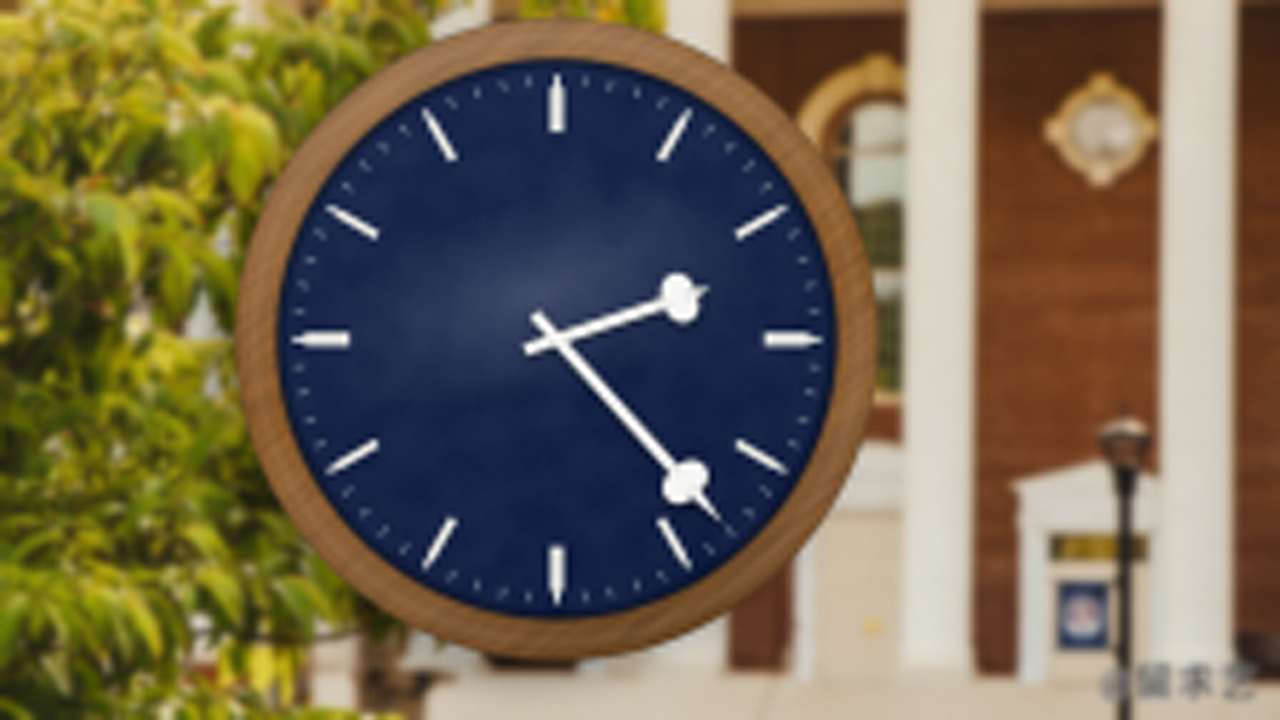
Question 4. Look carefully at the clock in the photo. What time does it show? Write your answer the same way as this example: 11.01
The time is 2.23
